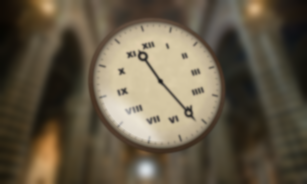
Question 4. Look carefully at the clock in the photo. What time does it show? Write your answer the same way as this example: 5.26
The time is 11.26
